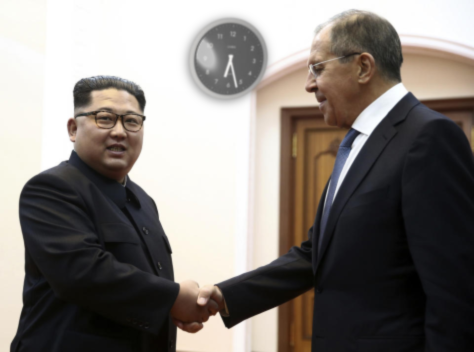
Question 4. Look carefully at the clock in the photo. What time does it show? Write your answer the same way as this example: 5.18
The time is 6.27
